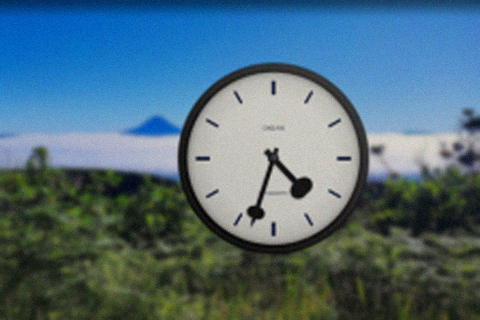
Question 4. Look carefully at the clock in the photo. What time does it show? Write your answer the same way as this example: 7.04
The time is 4.33
